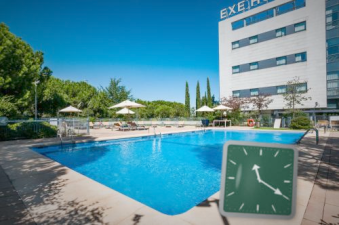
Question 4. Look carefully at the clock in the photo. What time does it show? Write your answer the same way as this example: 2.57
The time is 11.20
